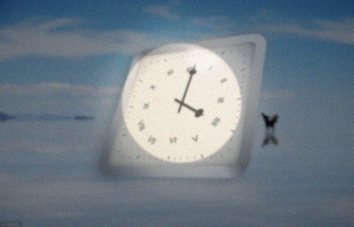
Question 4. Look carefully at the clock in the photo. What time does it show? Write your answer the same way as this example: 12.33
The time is 4.01
